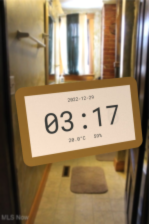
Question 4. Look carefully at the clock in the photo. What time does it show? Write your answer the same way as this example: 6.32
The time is 3.17
